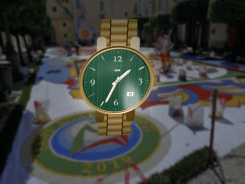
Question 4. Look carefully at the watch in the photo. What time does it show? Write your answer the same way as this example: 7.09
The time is 1.34
